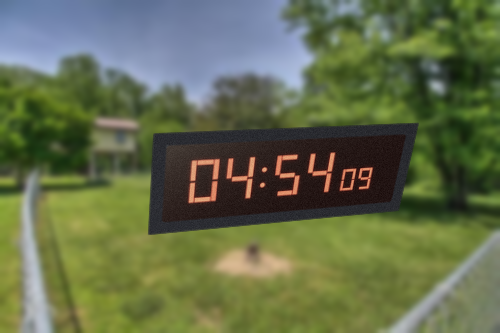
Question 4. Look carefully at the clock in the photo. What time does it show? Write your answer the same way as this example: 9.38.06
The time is 4.54.09
